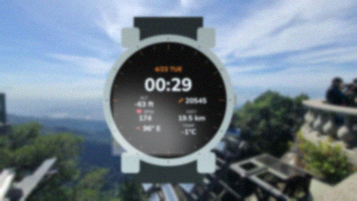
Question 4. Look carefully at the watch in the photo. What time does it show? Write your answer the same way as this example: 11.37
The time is 0.29
